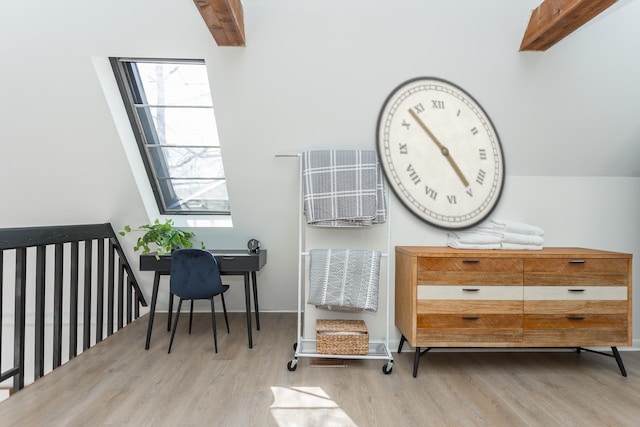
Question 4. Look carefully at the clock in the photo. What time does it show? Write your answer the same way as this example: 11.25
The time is 4.53
